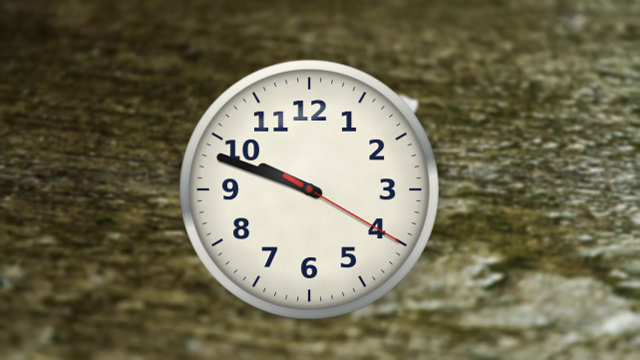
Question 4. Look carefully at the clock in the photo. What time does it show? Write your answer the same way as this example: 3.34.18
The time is 9.48.20
